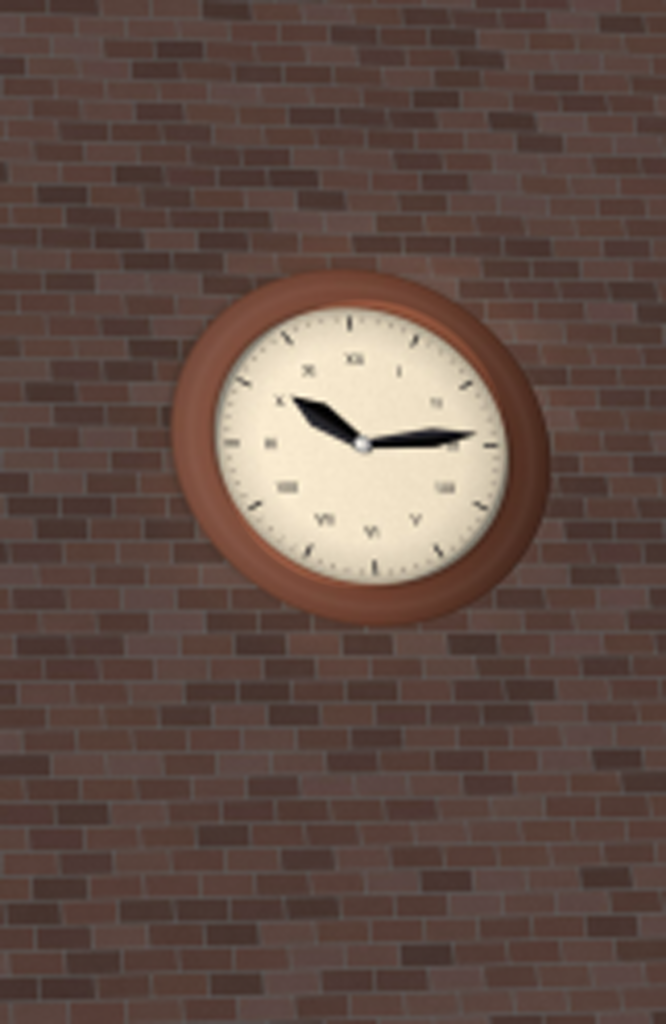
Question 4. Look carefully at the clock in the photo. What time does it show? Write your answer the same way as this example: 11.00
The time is 10.14
